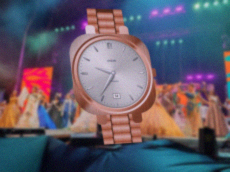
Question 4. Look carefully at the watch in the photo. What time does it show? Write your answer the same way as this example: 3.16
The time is 9.36
